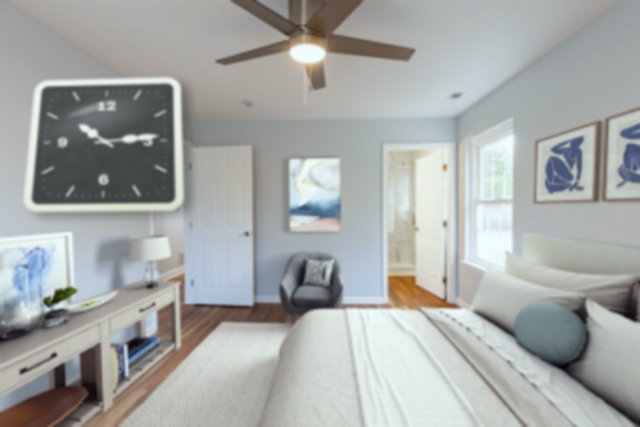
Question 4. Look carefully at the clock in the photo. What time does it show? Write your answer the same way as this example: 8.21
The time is 10.14
